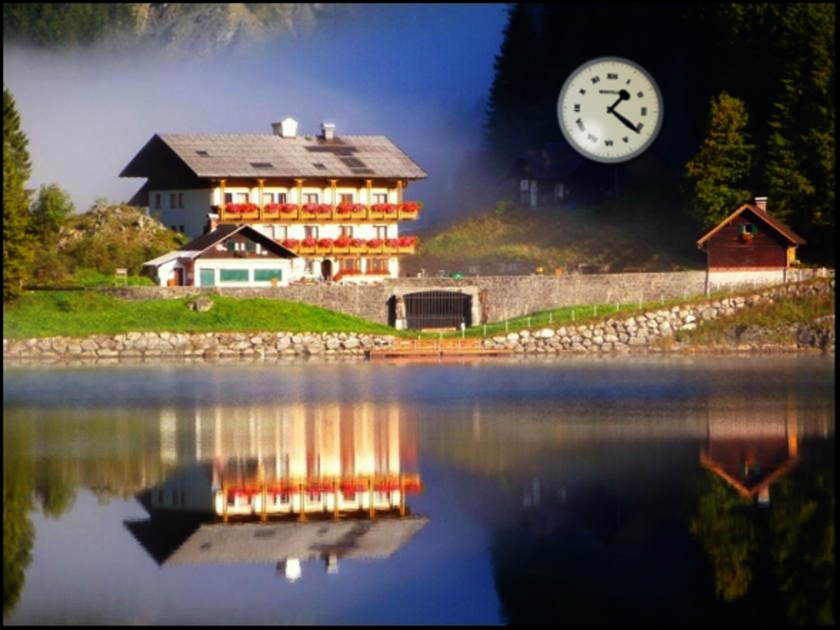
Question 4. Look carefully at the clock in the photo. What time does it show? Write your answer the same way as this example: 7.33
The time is 1.21
